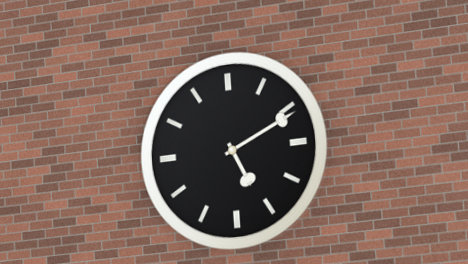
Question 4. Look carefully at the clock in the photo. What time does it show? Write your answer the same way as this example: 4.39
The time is 5.11
